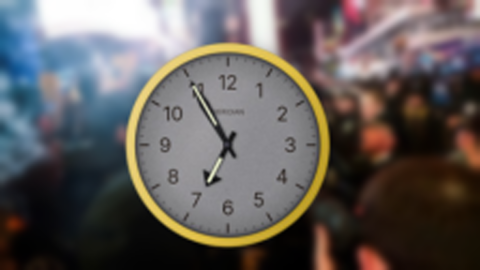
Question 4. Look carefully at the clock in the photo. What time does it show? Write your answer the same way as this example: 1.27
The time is 6.55
